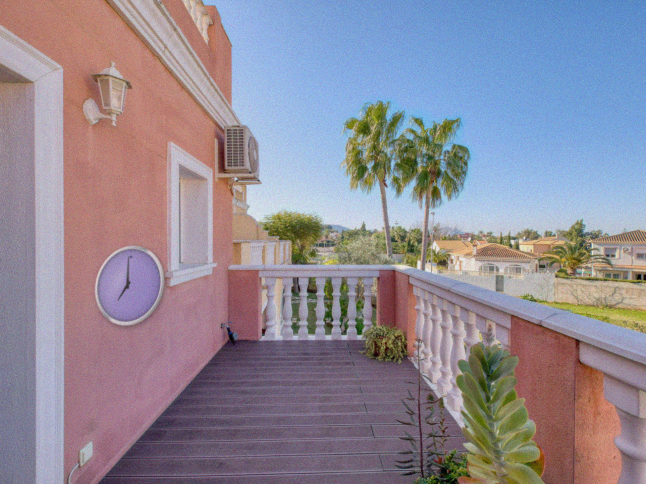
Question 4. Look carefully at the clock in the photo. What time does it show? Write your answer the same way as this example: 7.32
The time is 6.59
